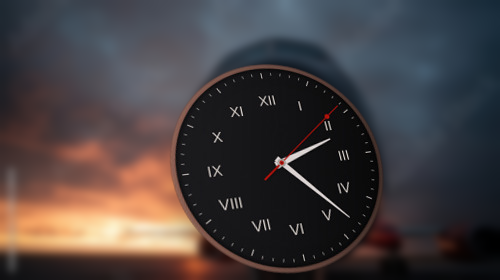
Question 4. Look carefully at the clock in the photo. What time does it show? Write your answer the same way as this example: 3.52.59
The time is 2.23.09
